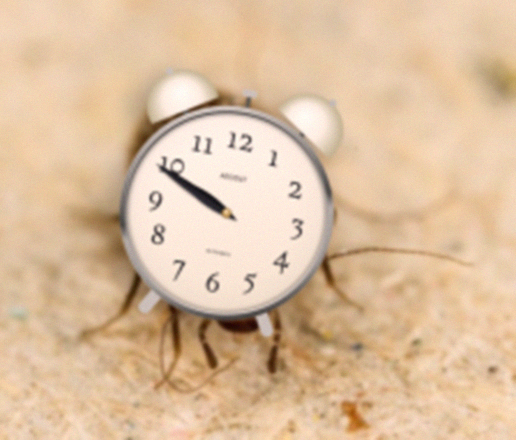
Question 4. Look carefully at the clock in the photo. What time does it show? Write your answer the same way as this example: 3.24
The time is 9.49
